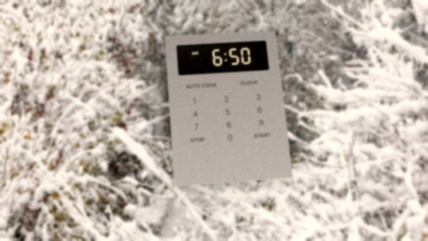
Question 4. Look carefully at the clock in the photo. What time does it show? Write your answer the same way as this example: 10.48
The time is 6.50
